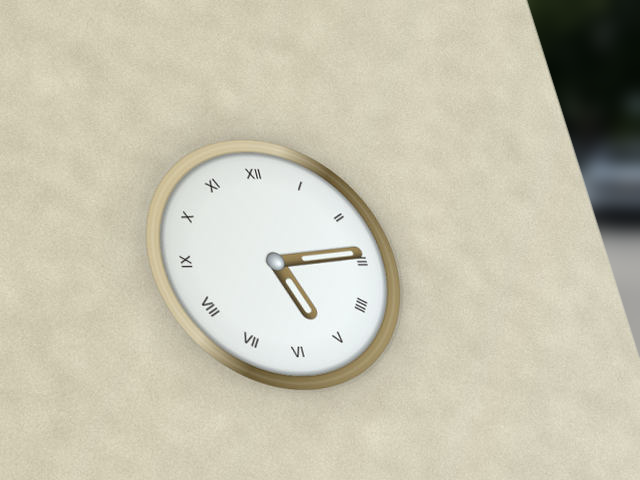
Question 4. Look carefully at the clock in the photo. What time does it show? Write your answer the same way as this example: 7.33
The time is 5.14
